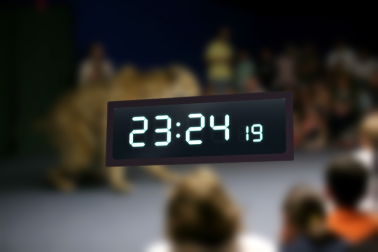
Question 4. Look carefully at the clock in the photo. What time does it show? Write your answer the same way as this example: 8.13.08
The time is 23.24.19
